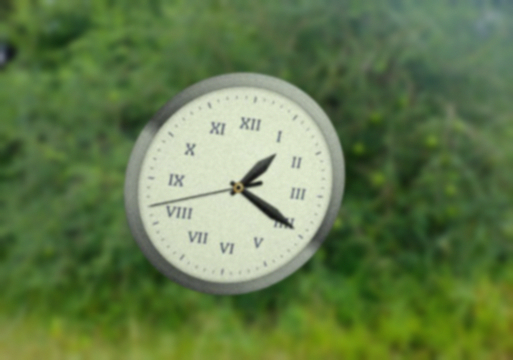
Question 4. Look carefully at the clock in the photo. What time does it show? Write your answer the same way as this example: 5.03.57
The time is 1.19.42
